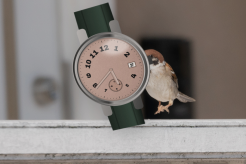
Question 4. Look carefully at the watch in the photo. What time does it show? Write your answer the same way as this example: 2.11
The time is 5.39
